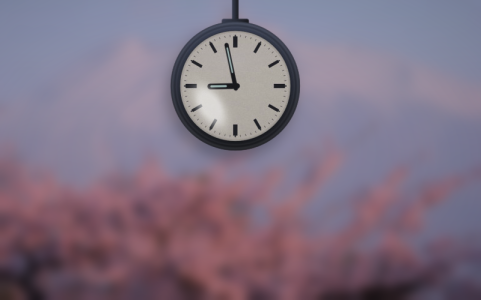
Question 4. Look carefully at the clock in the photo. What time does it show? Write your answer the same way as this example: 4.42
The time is 8.58
